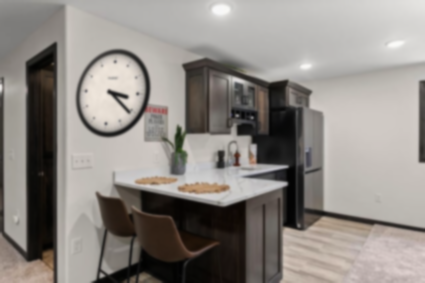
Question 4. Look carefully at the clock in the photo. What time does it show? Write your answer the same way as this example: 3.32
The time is 3.21
